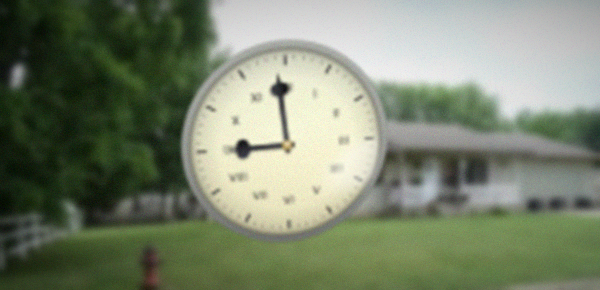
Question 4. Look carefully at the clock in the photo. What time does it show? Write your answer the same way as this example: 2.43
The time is 8.59
